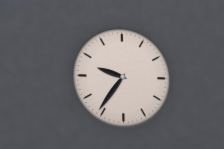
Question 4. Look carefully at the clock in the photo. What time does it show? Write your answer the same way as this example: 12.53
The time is 9.36
